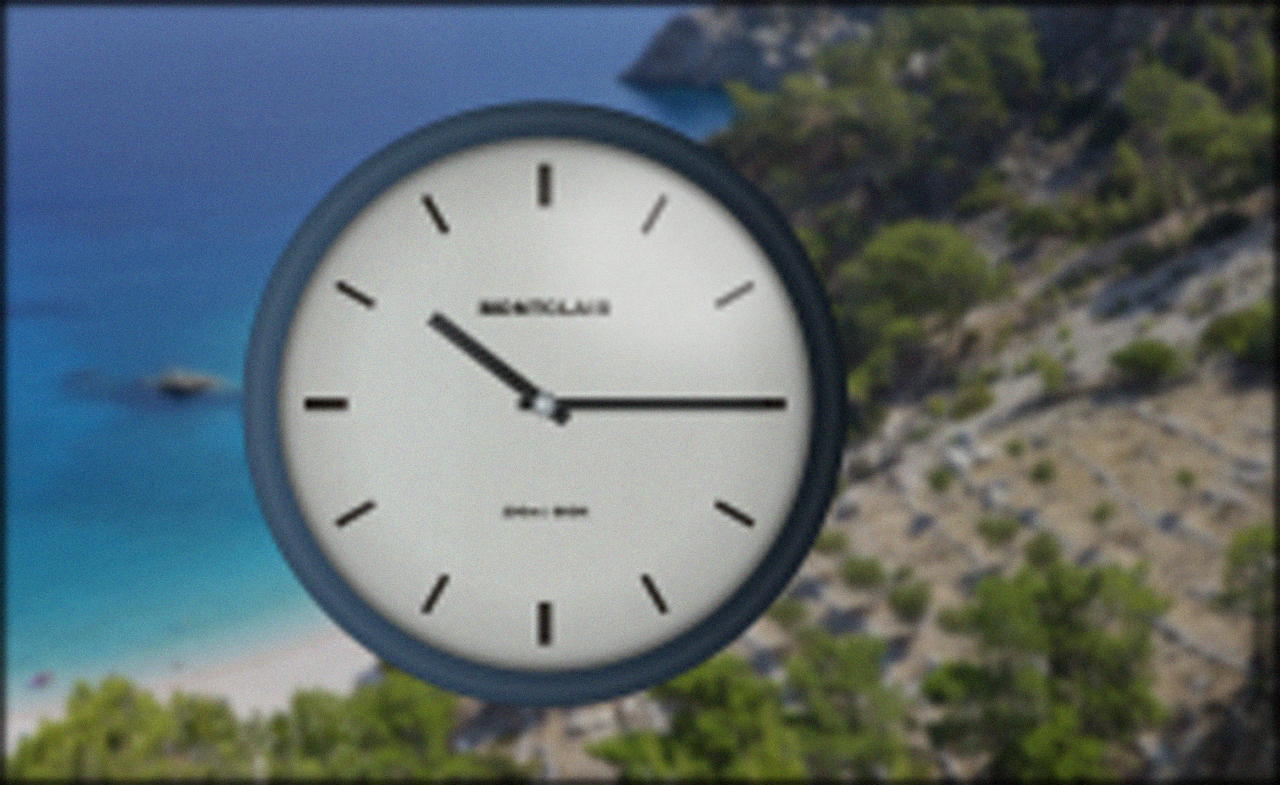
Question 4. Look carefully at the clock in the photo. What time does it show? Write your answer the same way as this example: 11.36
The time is 10.15
